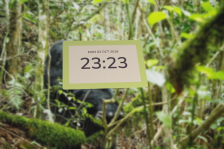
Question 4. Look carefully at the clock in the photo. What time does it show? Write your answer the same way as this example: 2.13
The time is 23.23
